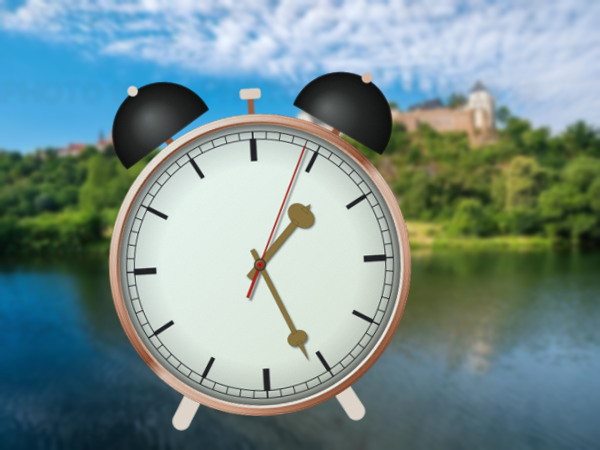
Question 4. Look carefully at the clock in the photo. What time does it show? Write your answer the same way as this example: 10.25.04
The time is 1.26.04
